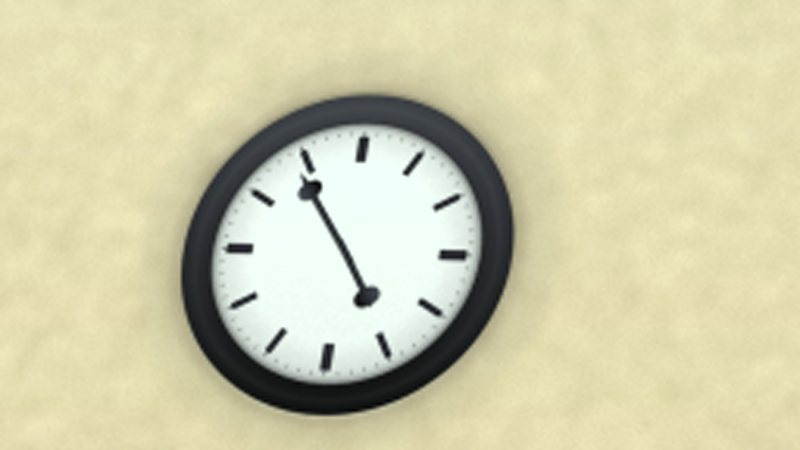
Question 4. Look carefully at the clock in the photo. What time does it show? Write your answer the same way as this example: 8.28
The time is 4.54
